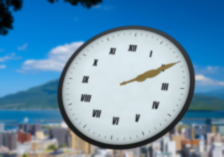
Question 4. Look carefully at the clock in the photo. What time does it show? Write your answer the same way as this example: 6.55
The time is 2.10
